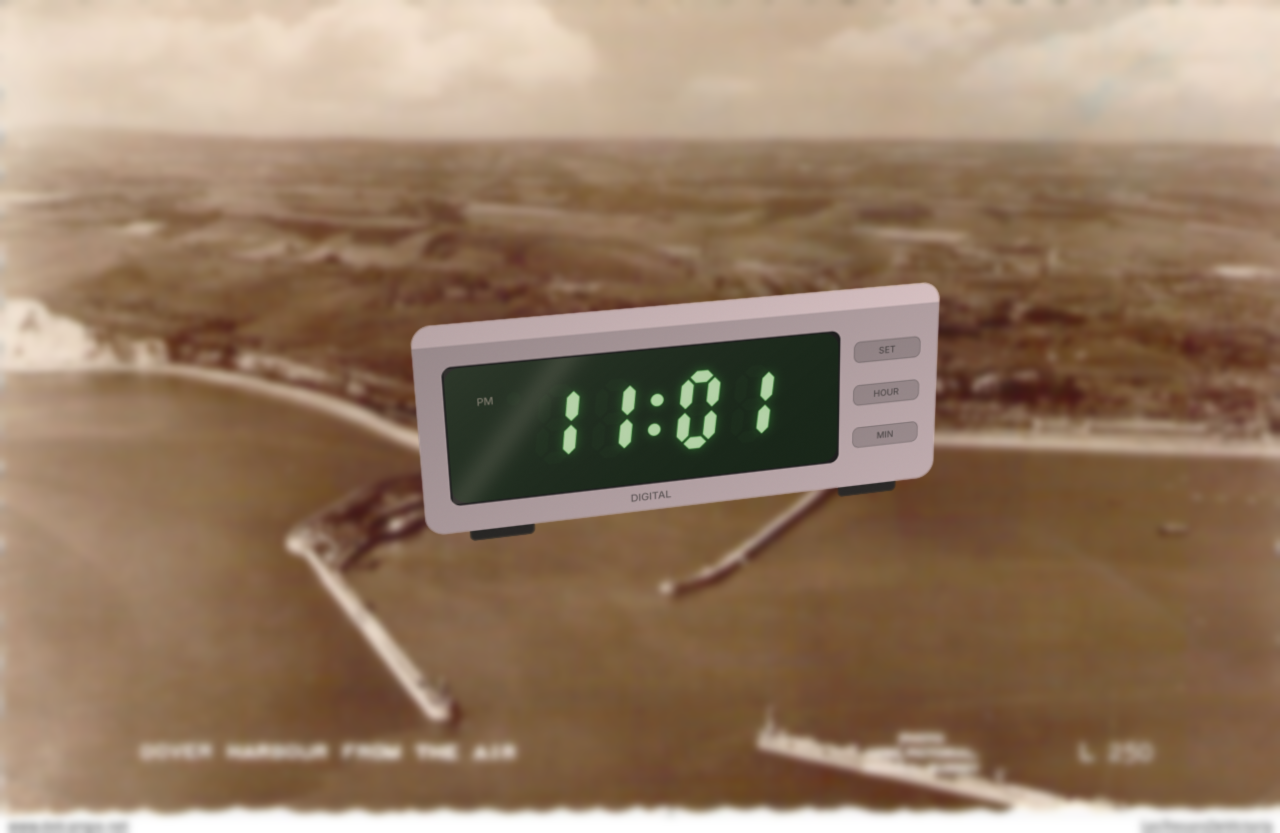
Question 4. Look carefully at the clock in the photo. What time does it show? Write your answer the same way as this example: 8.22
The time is 11.01
